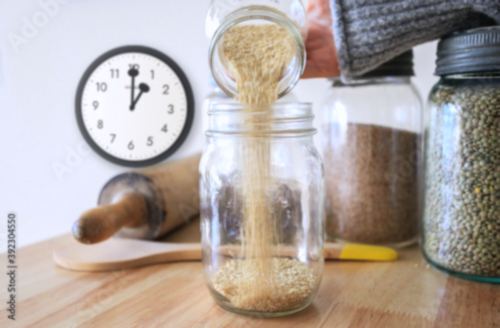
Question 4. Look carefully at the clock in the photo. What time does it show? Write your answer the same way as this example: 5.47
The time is 1.00
